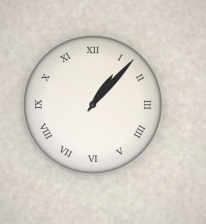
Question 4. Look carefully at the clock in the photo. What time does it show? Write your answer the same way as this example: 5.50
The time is 1.07
